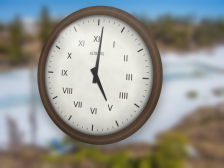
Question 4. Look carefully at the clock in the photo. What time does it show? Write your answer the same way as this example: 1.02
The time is 5.01
